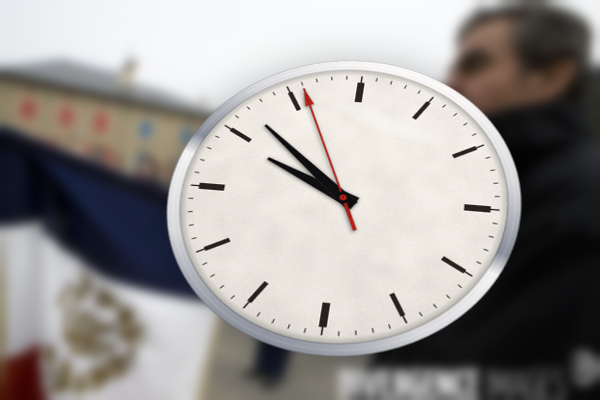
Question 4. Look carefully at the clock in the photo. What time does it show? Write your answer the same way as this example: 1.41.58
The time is 9.51.56
